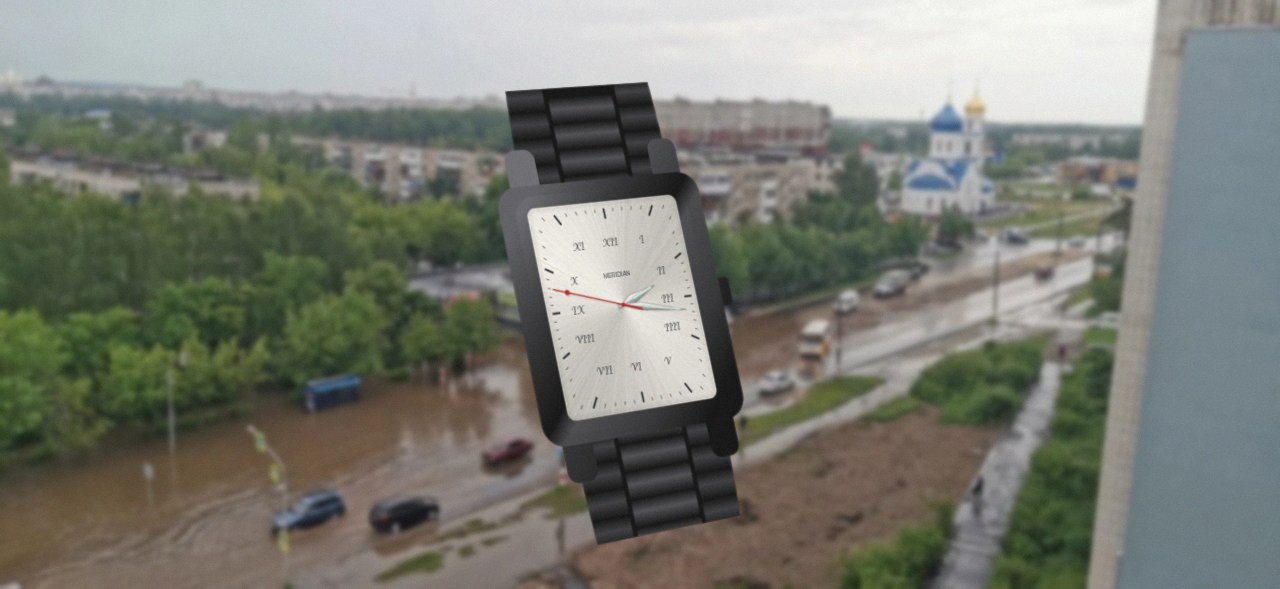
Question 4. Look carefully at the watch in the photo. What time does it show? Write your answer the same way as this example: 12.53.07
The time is 2.16.48
